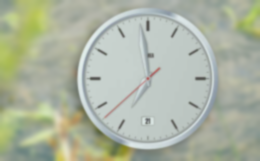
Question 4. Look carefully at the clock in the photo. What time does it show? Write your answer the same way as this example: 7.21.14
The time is 6.58.38
